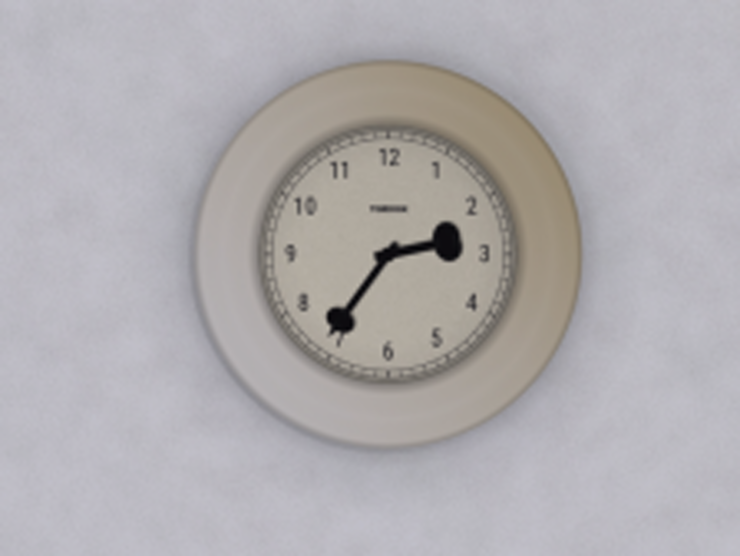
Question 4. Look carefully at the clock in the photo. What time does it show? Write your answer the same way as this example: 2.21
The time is 2.36
